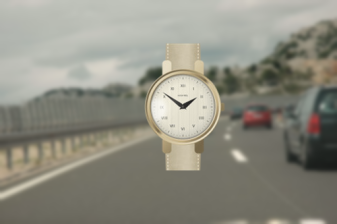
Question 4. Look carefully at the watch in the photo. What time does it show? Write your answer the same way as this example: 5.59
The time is 1.51
